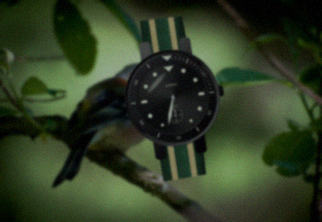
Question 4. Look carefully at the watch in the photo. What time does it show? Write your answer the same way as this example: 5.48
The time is 6.33
